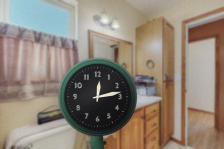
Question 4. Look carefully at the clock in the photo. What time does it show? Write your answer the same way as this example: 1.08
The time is 12.13
